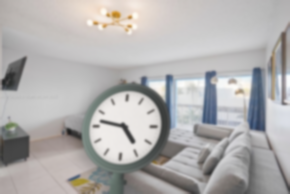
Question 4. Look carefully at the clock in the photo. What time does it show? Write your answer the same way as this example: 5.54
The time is 4.47
